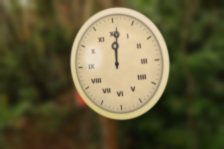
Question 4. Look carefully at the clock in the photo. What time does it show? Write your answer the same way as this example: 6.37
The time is 12.01
